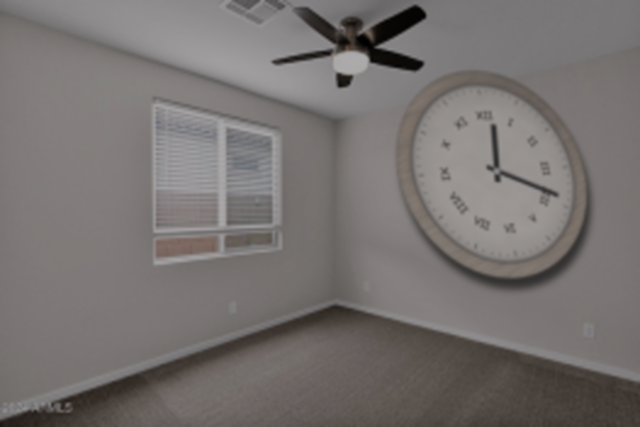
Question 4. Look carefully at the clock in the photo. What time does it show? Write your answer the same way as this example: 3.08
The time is 12.19
